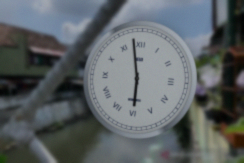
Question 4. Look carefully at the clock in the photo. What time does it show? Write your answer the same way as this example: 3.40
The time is 5.58
